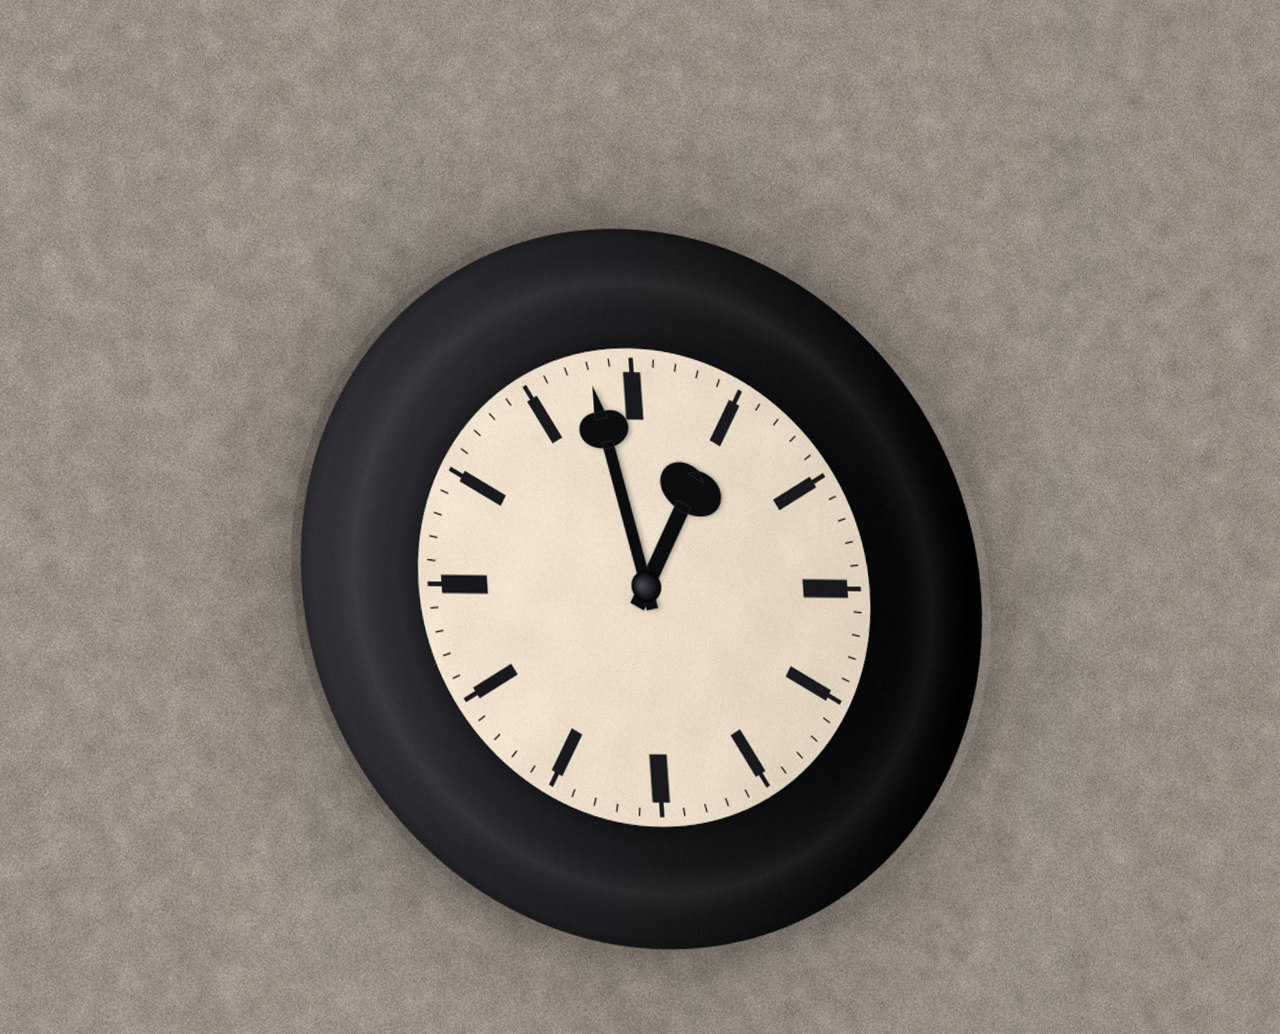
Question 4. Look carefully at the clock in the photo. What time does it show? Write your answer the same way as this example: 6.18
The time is 12.58
